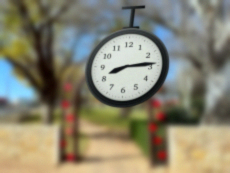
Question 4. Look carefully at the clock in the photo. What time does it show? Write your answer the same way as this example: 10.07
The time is 8.14
